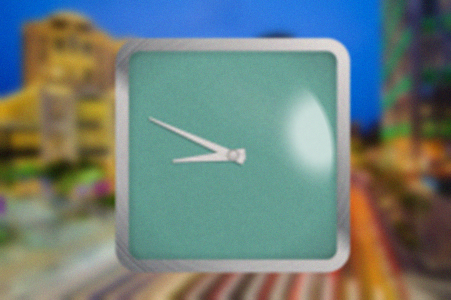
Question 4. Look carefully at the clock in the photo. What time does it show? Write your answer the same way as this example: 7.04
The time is 8.49
